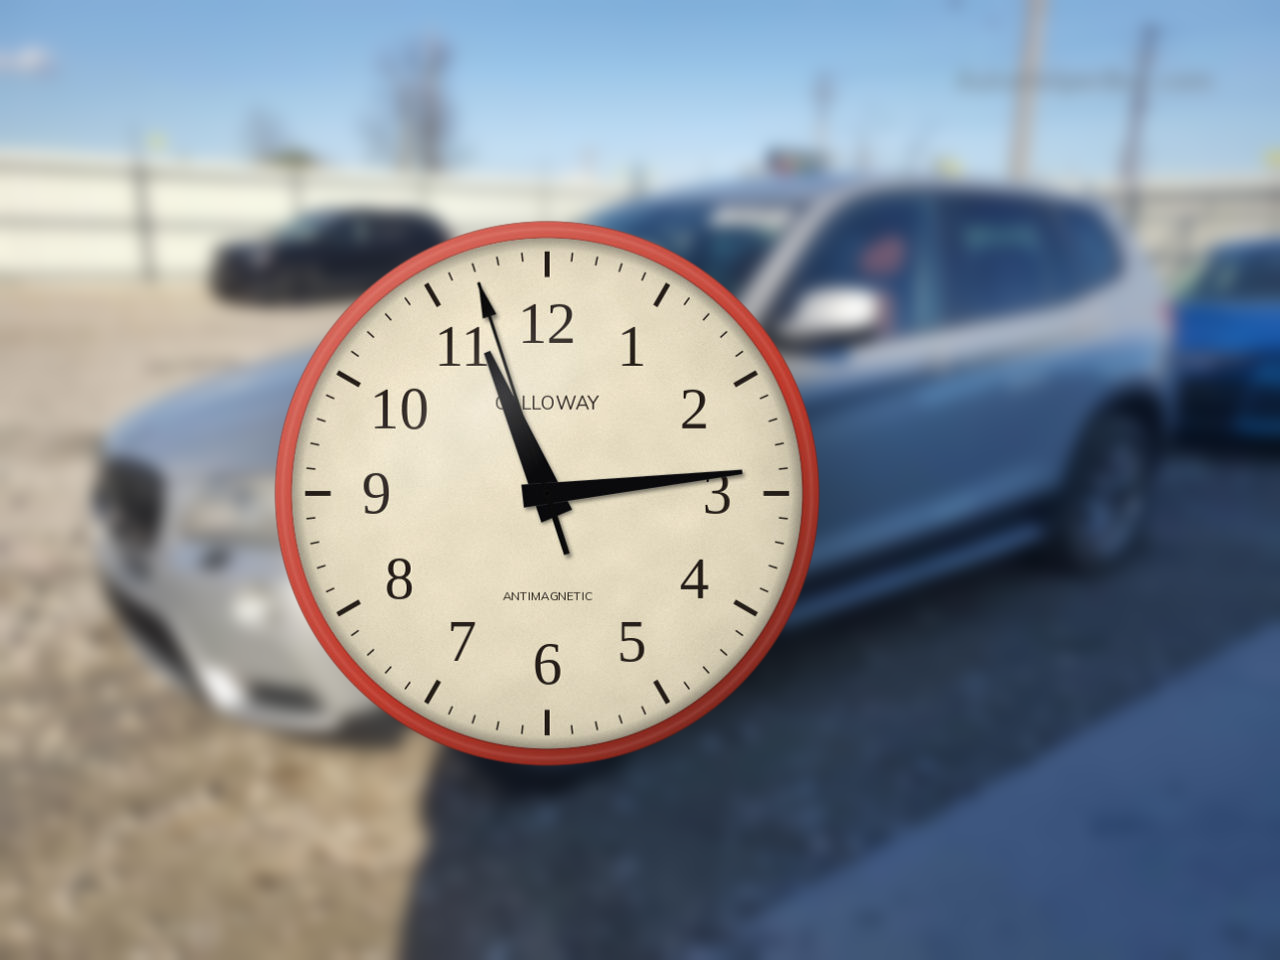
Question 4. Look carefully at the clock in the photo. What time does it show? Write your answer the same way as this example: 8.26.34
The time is 11.13.57
